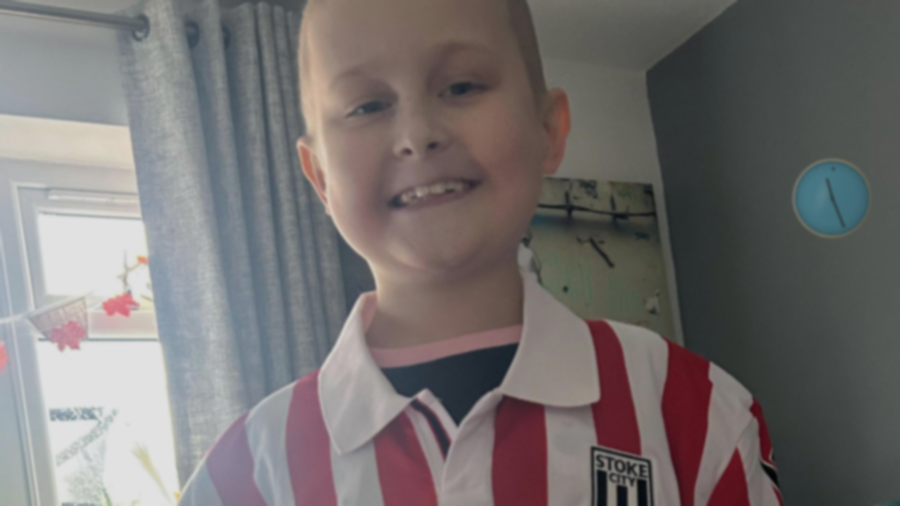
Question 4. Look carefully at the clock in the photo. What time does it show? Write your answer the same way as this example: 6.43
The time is 11.26
